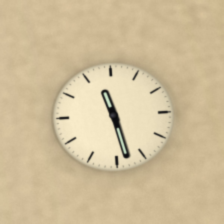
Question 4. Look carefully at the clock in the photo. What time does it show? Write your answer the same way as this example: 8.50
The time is 11.28
